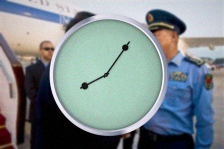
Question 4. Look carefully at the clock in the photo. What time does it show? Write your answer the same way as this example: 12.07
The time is 8.06
